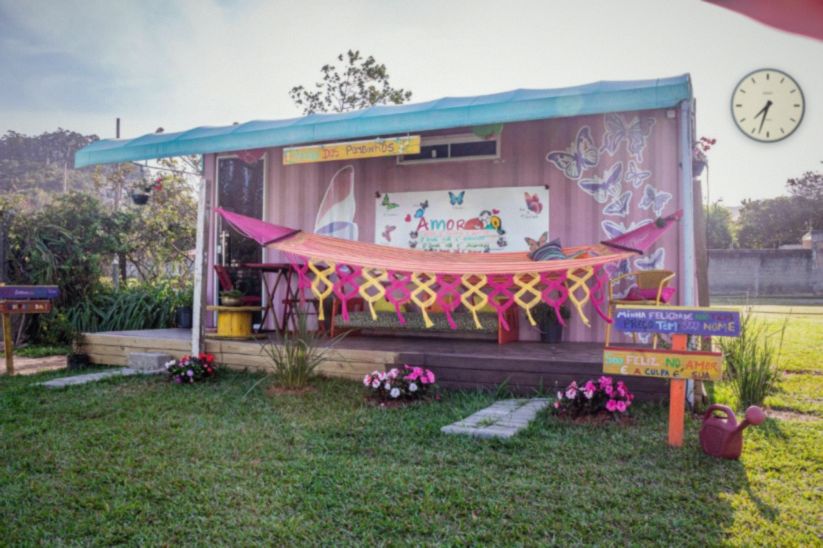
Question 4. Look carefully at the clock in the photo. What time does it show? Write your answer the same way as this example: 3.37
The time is 7.33
